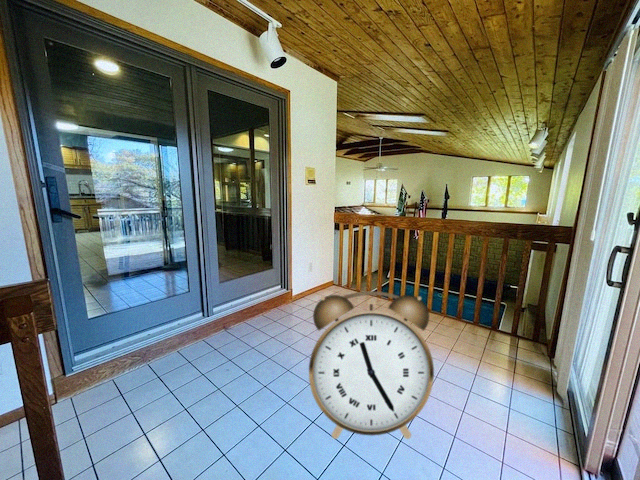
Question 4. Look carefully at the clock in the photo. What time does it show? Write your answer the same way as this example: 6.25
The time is 11.25
